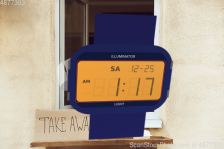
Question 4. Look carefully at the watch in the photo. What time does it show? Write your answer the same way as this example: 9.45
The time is 1.17
